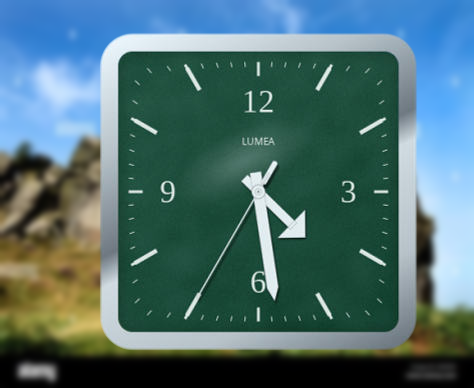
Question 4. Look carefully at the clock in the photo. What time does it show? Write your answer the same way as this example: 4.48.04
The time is 4.28.35
